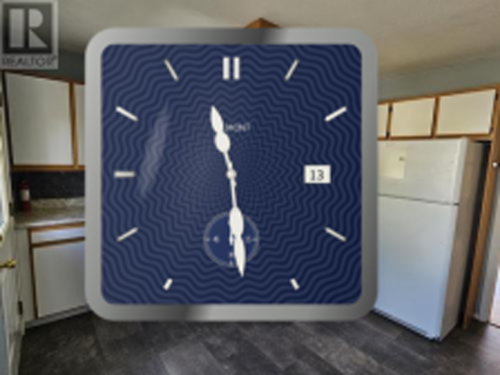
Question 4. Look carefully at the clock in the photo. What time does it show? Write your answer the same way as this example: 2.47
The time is 11.29
